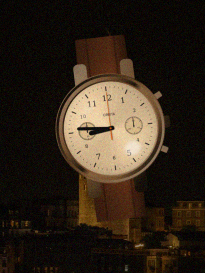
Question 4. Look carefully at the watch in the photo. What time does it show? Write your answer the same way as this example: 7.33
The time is 8.46
